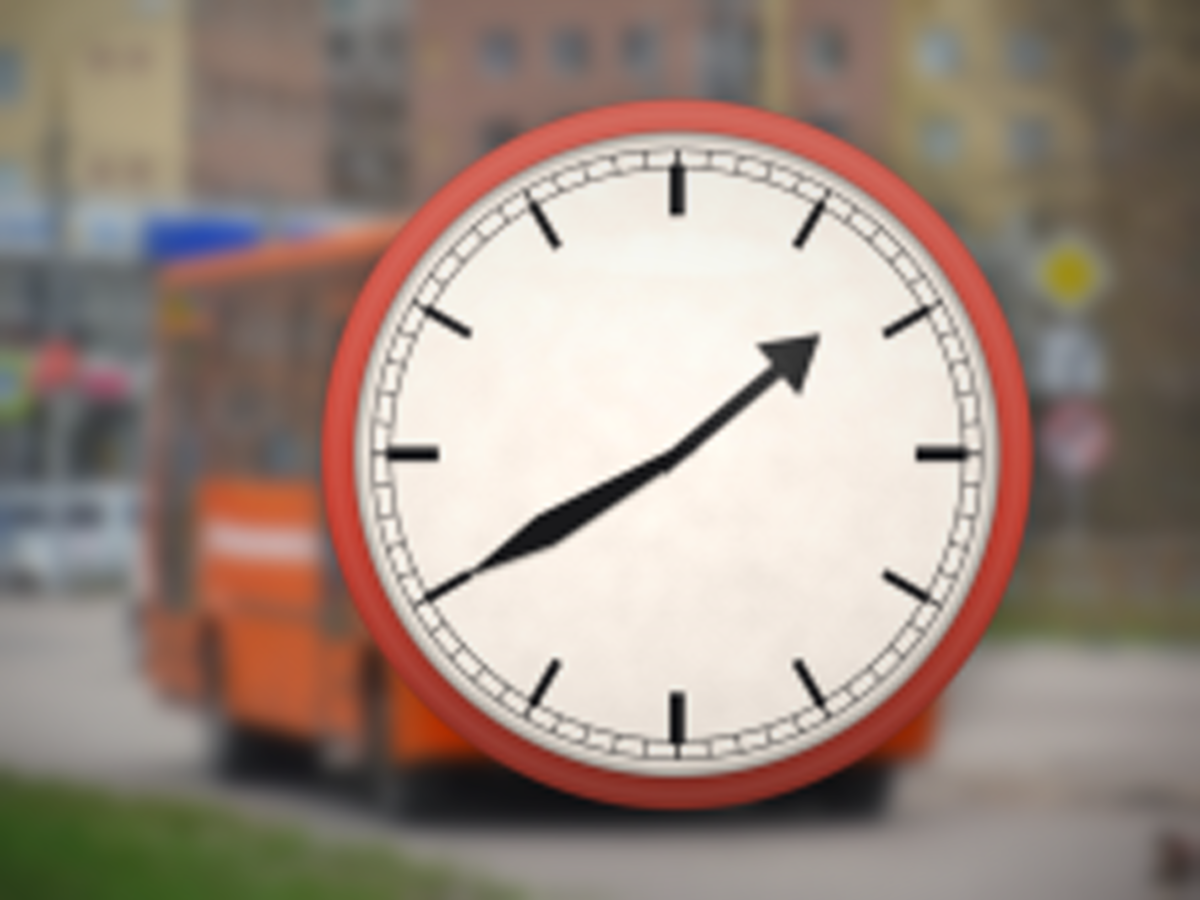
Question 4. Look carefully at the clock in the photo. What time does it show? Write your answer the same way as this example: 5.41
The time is 1.40
